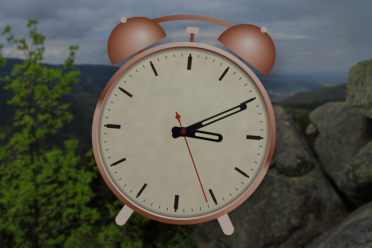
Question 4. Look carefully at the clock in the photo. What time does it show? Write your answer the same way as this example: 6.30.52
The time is 3.10.26
